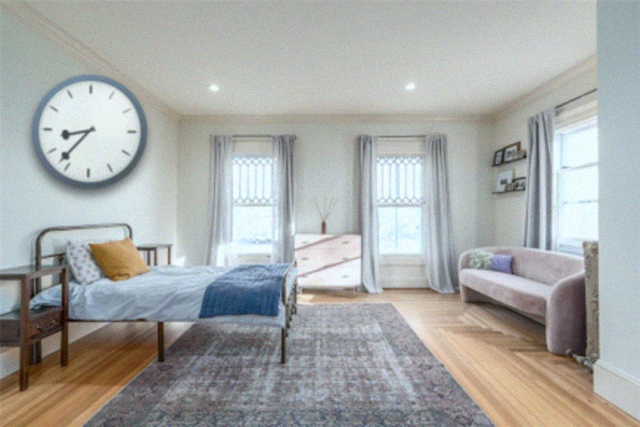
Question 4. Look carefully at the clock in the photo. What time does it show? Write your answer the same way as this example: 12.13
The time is 8.37
